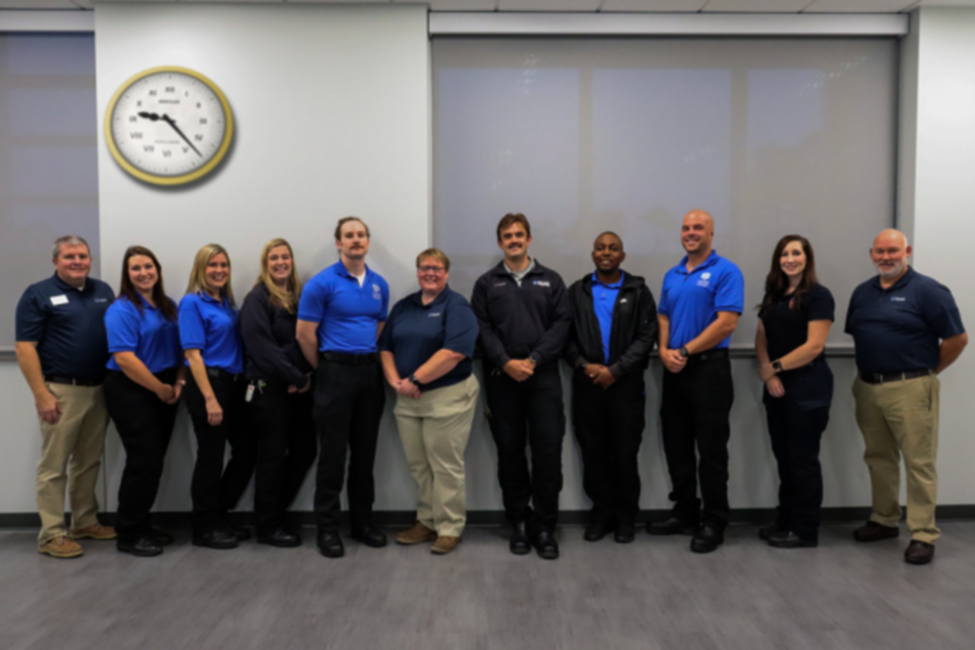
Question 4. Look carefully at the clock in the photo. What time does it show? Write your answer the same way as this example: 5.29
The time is 9.23
